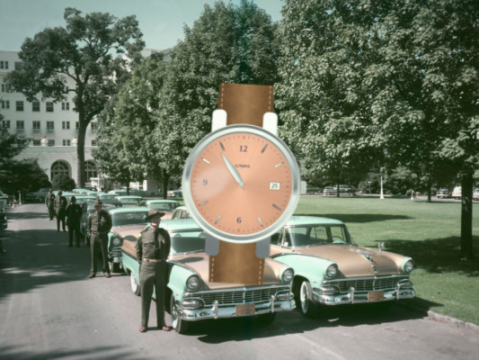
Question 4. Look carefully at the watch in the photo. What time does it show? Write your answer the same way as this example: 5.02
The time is 10.54
